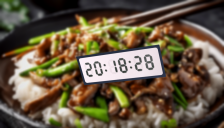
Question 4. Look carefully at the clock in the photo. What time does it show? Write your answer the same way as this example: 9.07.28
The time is 20.18.28
